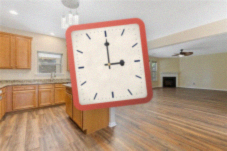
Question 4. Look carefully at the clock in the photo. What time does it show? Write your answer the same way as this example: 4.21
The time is 3.00
